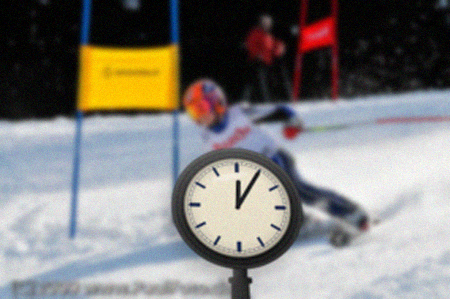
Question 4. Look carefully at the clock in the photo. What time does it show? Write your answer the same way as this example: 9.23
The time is 12.05
